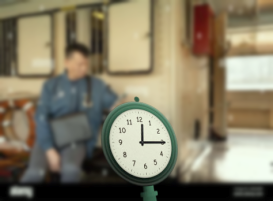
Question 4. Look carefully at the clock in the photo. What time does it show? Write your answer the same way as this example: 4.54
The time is 12.15
